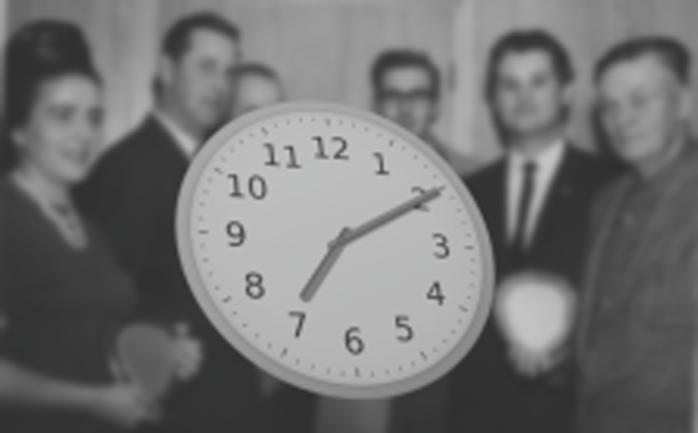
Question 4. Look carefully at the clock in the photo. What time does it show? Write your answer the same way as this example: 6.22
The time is 7.10
